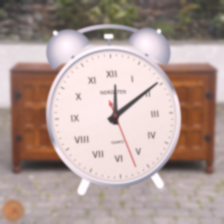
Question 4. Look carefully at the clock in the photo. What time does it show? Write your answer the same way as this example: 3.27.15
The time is 12.09.27
